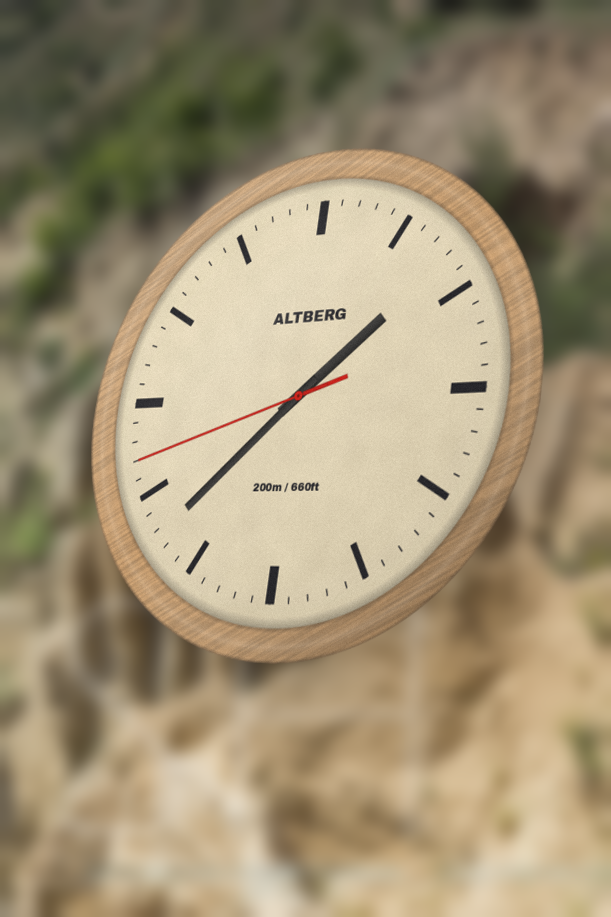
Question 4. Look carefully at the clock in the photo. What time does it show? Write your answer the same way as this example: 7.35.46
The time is 1.37.42
